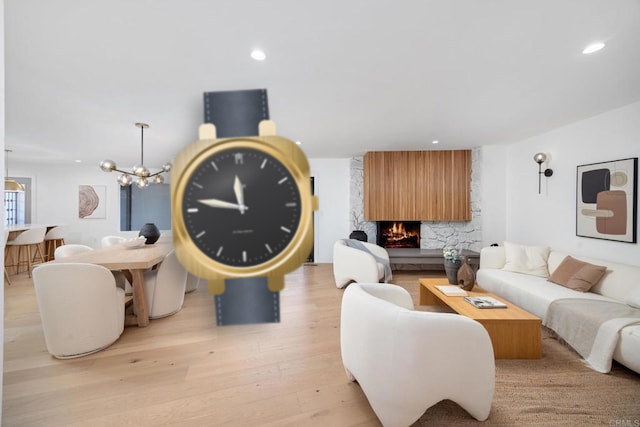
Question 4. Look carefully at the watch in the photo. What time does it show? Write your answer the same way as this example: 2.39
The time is 11.47
